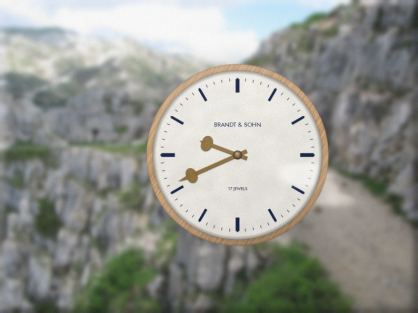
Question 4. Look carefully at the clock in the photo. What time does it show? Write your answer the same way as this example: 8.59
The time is 9.41
